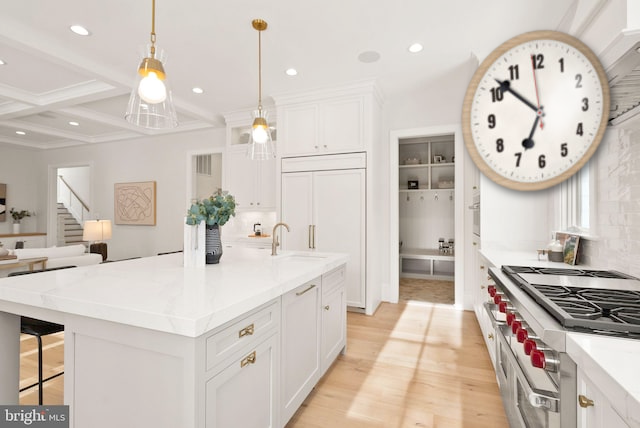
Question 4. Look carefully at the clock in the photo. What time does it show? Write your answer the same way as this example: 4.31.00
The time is 6.51.59
